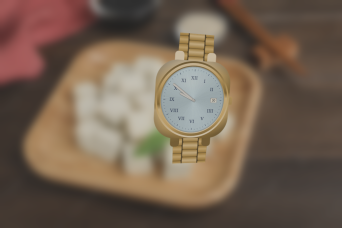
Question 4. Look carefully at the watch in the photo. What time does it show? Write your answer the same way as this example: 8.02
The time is 9.51
